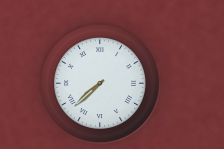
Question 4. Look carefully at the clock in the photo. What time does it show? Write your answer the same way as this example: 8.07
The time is 7.38
